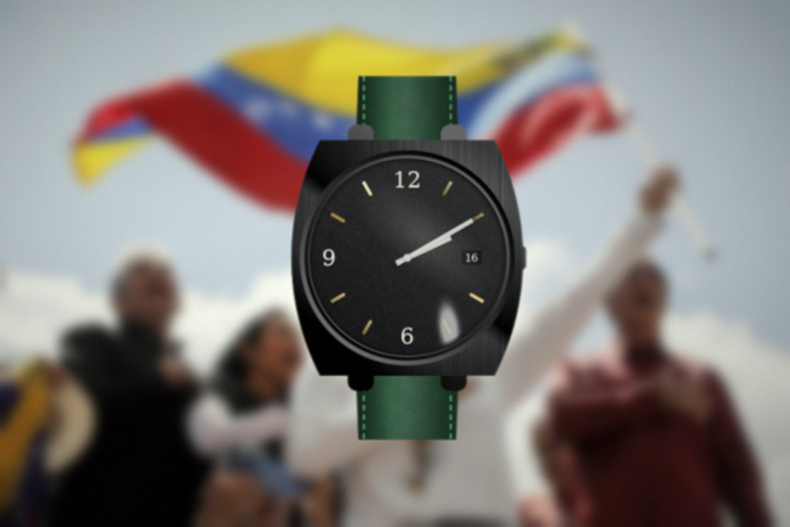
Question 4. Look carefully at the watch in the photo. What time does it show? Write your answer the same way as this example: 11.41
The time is 2.10
